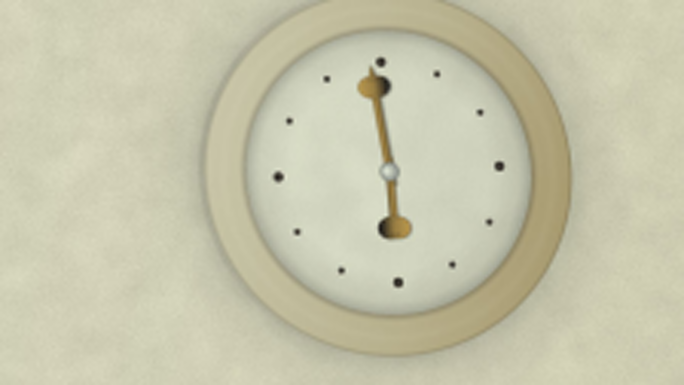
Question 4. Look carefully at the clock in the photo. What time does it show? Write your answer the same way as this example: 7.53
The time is 5.59
